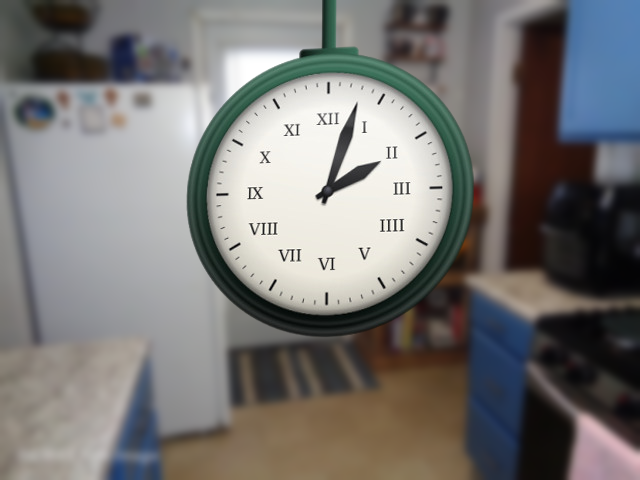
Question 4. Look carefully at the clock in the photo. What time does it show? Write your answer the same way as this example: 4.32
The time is 2.03
